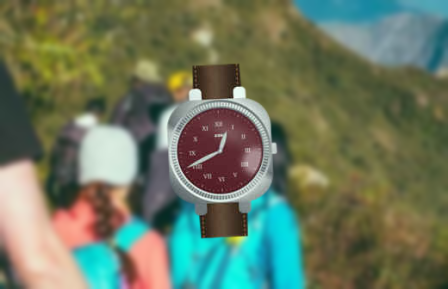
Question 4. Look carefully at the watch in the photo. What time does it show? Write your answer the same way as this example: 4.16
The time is 12.41
